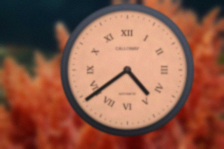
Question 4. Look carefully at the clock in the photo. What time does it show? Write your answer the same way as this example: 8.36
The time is 4.39
